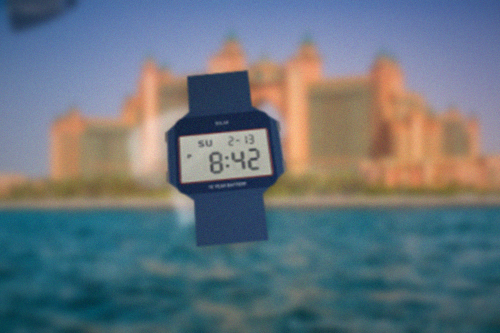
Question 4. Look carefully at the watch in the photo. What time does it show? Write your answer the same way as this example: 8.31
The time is 8.42
